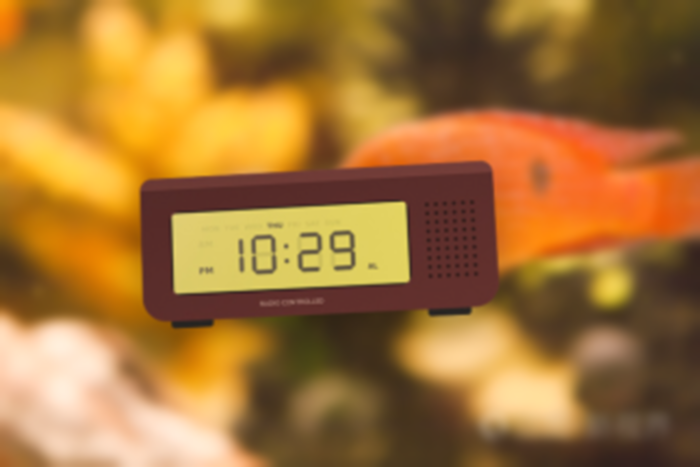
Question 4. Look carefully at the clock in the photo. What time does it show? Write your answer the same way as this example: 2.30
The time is 10.29
